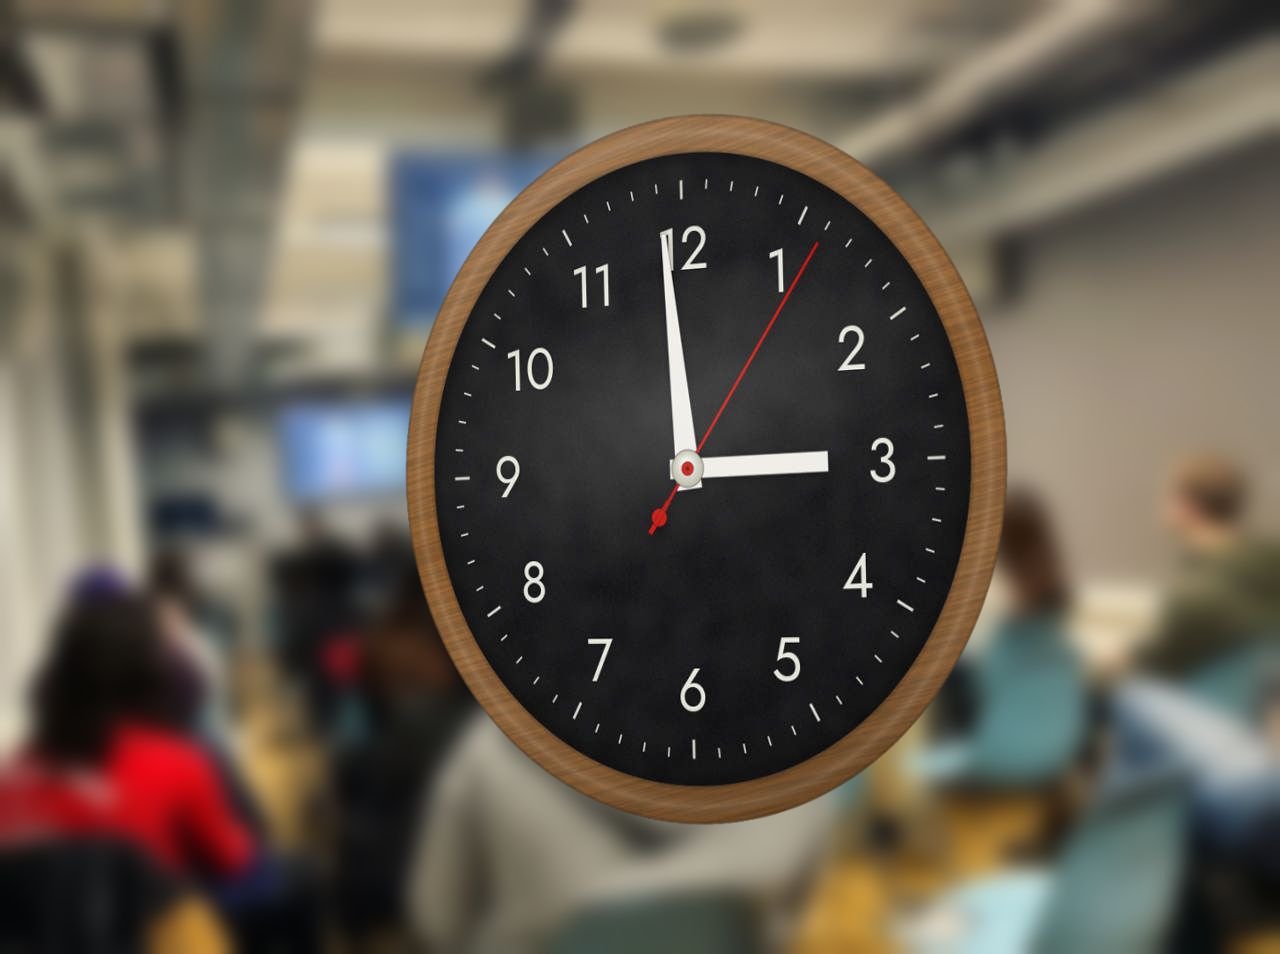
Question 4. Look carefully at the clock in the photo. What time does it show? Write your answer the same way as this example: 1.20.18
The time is 2.59.06
